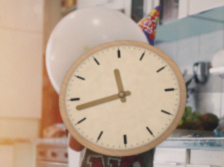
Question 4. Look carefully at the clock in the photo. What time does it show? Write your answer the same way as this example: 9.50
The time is 11.43
